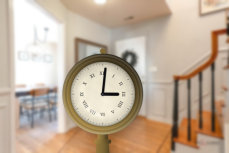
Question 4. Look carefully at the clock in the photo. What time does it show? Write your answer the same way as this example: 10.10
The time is 3.01
